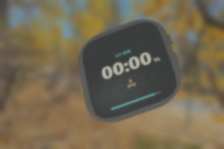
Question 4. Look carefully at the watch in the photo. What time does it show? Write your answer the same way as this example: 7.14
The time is 0.00
